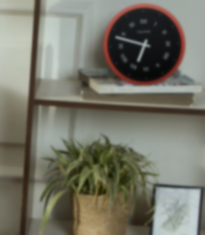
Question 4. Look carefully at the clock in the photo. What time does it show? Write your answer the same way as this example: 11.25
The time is 6.48
